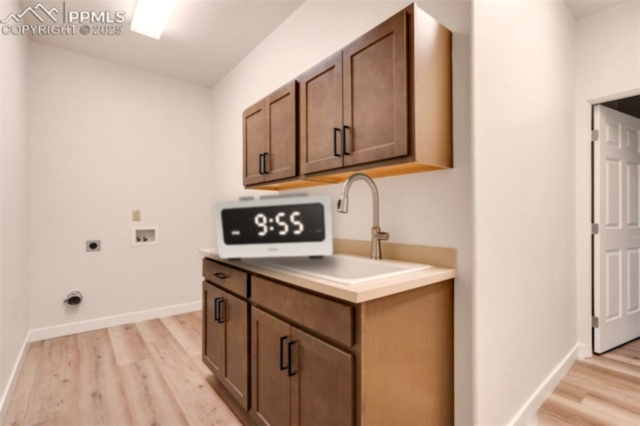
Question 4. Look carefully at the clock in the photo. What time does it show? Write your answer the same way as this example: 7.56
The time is 9.55
